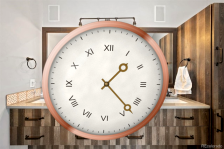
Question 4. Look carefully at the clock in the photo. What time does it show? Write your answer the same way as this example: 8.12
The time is 1.23
